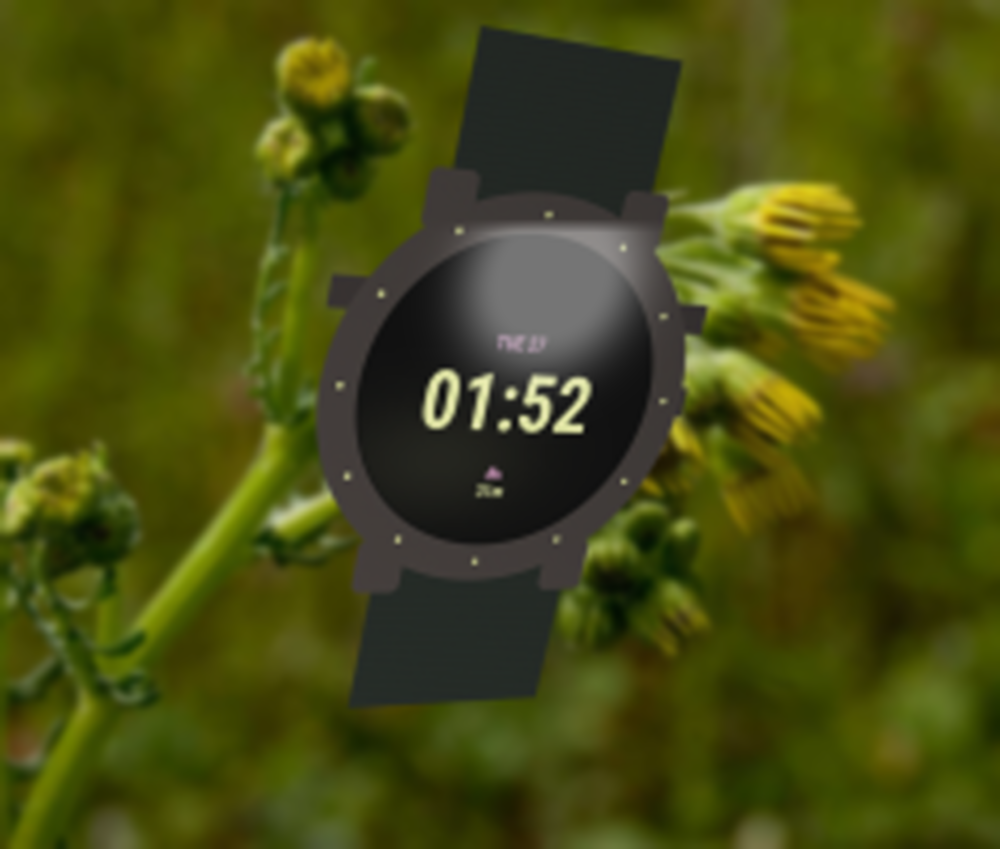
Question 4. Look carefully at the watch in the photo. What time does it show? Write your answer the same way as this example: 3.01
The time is 1.52
